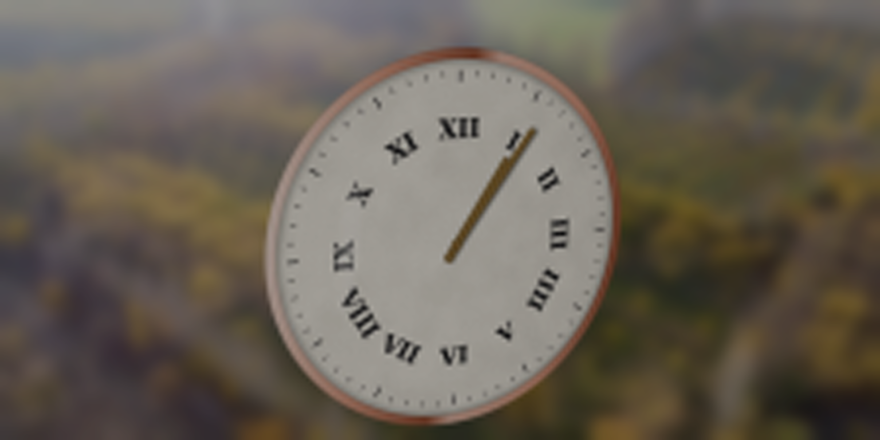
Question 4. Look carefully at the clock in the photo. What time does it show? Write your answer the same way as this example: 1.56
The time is 1.06
